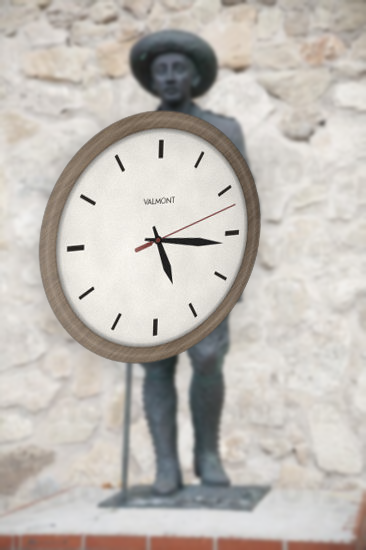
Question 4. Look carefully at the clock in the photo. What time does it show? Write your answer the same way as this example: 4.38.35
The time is 5.16.12
